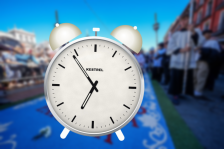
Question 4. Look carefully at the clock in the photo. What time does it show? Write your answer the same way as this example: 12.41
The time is 6.54
